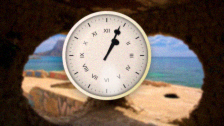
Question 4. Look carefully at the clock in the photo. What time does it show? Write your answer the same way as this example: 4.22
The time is 1.04
